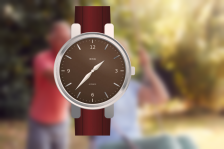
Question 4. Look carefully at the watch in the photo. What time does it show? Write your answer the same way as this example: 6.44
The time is 1.37
